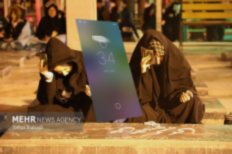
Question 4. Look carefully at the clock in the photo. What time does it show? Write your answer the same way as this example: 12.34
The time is 6.34
